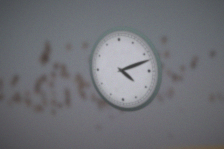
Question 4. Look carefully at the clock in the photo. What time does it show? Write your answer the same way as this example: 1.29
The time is 4.12
